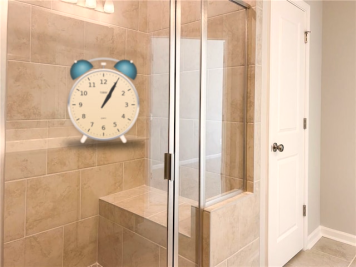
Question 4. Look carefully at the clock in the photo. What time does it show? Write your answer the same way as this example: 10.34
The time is 1.05
